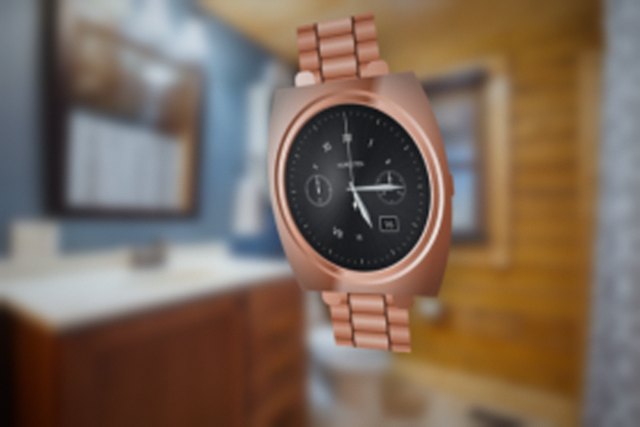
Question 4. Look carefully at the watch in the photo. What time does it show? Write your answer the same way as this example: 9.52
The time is 5.15
